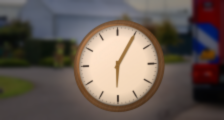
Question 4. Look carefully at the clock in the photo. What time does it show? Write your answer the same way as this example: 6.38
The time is 6.05
